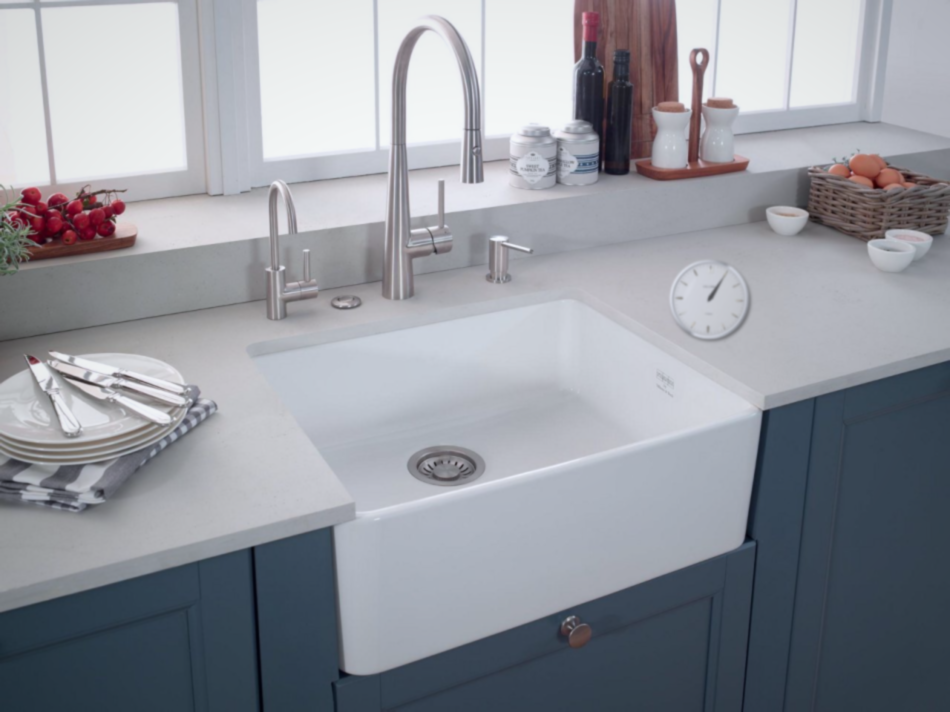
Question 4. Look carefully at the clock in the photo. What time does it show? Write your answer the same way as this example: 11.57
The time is 1.05
